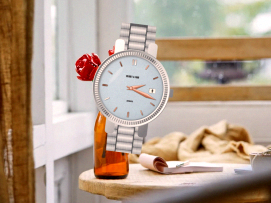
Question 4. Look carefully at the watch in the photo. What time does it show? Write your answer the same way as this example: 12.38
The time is 2.18
